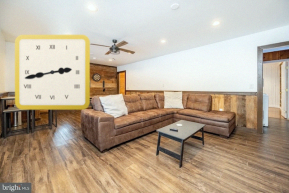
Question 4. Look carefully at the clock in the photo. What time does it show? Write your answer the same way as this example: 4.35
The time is 2.43
